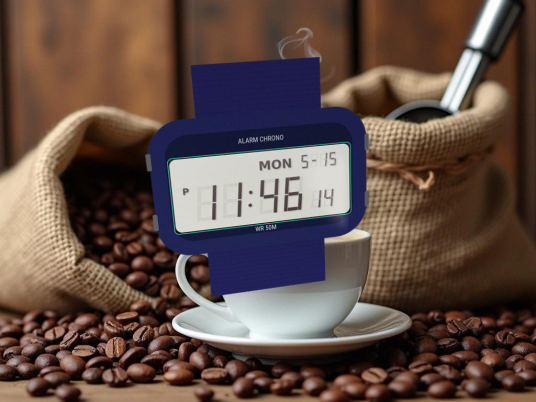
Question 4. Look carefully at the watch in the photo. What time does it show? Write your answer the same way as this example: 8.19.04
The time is 11.46.14
